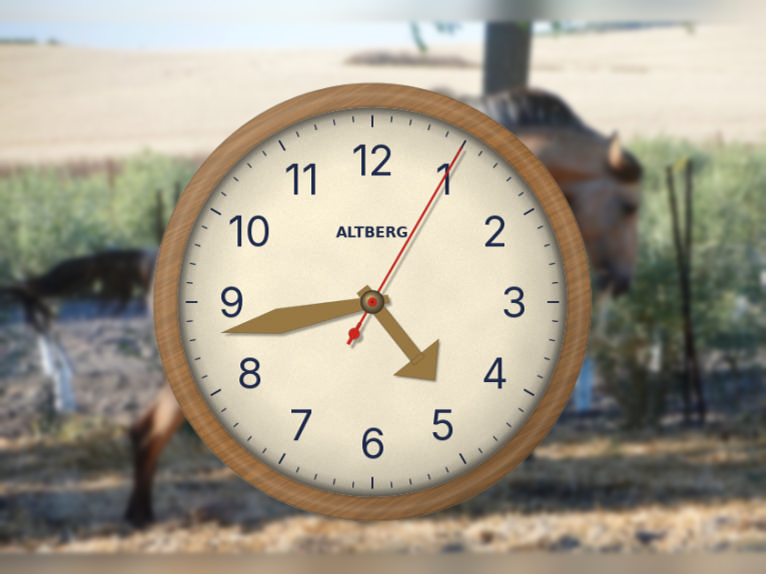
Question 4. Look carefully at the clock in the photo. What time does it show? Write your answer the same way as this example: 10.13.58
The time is 4.43.05
